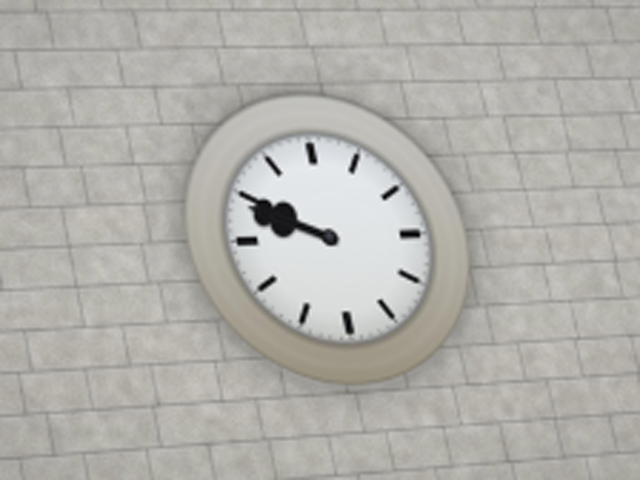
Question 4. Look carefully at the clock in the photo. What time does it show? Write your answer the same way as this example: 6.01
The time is 9.49
